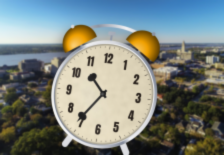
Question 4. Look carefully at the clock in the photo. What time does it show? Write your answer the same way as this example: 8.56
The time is 10.36
